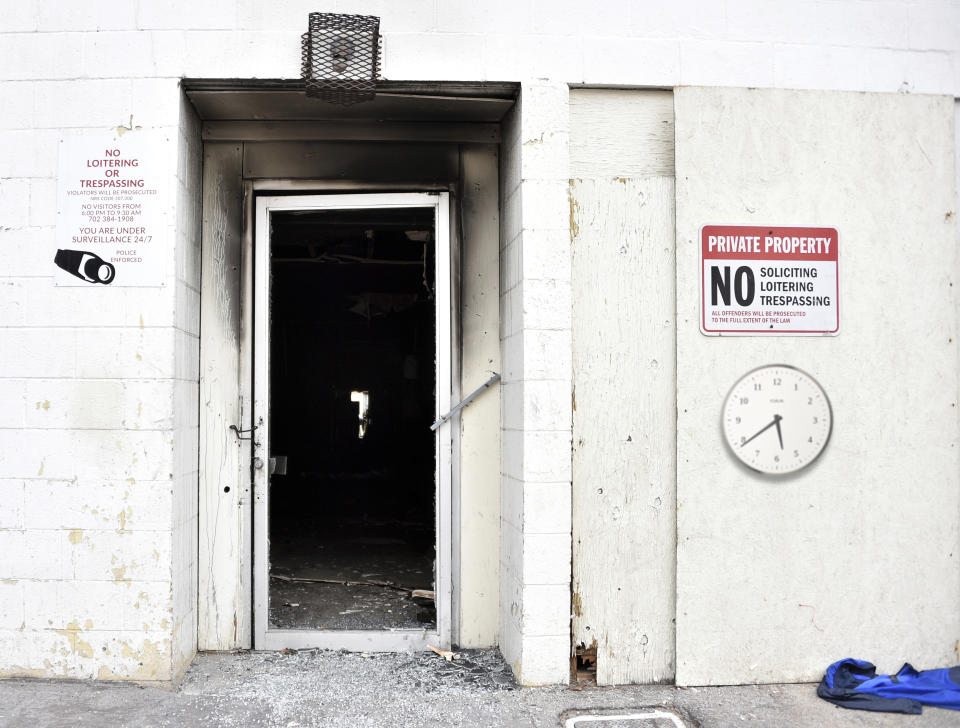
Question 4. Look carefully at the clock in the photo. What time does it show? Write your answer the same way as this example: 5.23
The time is 5.39
